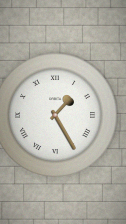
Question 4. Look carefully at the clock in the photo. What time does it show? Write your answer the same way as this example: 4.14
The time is 1.25
